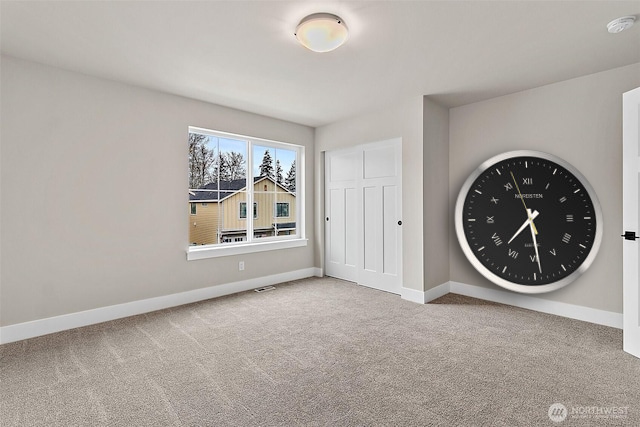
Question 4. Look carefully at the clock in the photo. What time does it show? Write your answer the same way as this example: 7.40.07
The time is 7.28.57
